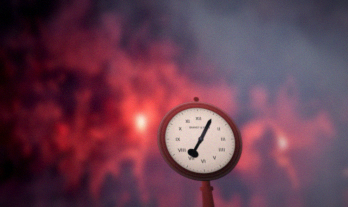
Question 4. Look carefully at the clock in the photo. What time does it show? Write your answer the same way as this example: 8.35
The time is 7.05
